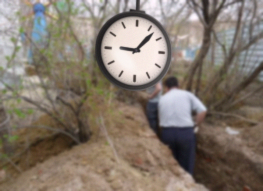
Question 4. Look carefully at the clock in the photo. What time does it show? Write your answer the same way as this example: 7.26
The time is 9.07
